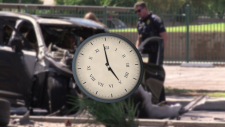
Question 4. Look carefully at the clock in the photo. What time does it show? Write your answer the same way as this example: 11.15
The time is 4.59
